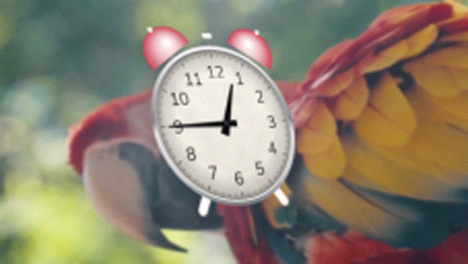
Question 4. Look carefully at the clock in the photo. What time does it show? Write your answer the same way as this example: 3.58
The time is 12.45
